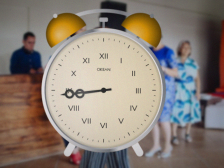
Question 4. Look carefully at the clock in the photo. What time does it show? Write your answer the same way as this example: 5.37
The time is 8.44
